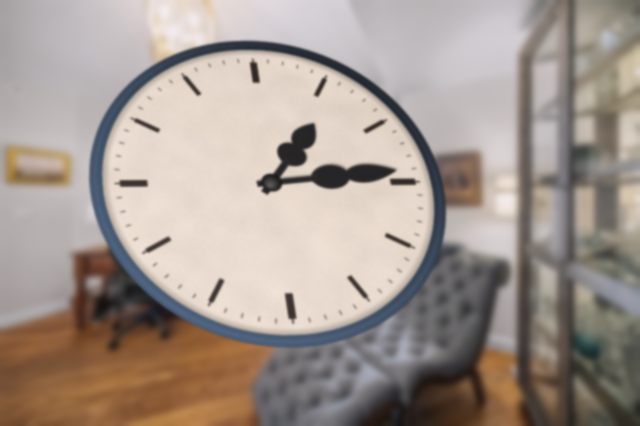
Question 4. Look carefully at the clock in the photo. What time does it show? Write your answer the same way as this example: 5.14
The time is 1.14
